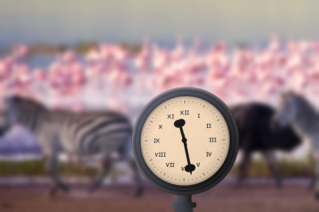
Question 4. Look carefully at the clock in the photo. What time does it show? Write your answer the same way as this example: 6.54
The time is 11.28
